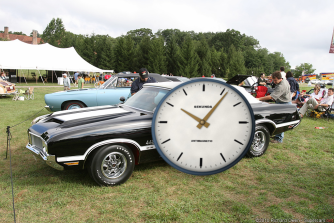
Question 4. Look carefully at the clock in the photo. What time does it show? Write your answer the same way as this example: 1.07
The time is 10.06
